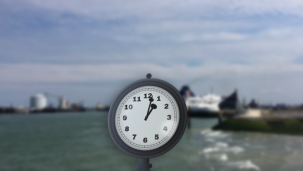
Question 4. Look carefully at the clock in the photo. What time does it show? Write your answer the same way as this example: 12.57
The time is 1.02
